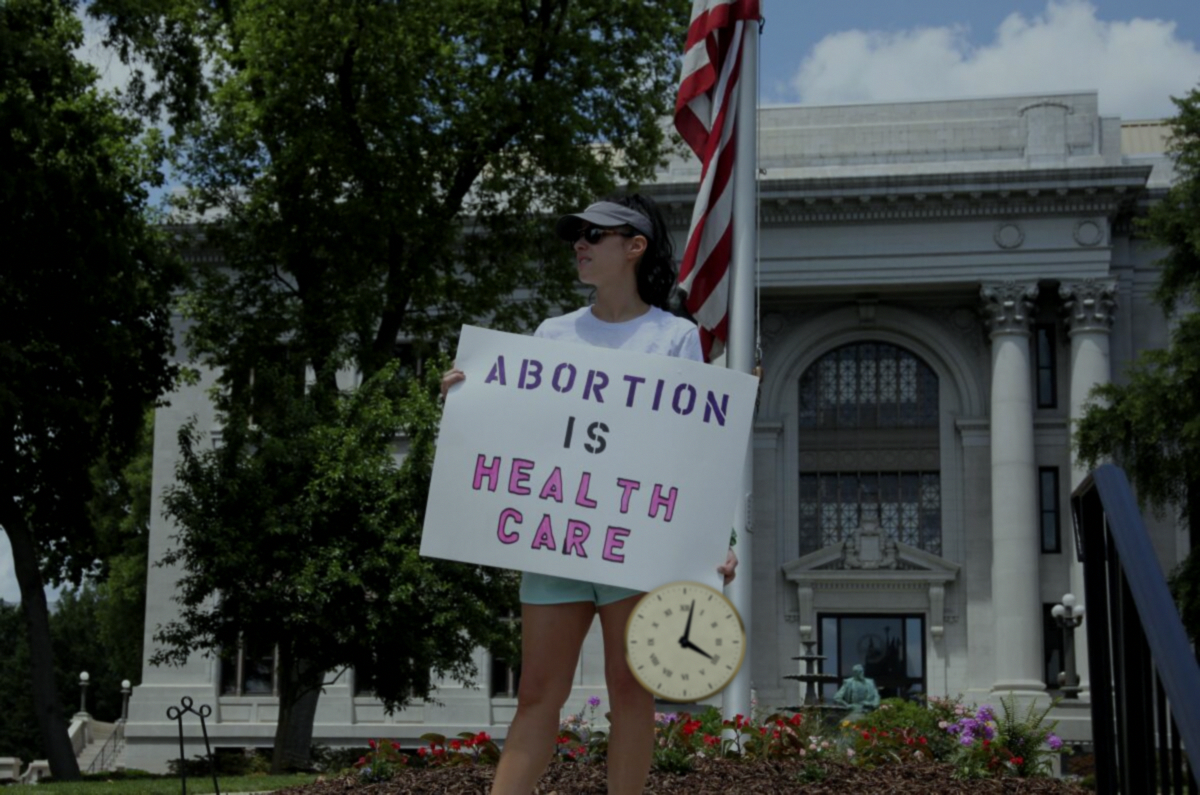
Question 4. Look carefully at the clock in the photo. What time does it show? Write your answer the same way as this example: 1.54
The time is 4.02
